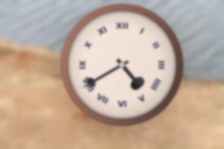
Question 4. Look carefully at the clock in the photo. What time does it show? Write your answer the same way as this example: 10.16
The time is 4.40
